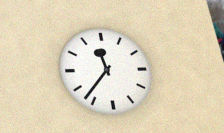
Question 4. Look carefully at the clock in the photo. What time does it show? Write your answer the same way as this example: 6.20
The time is 11.37
